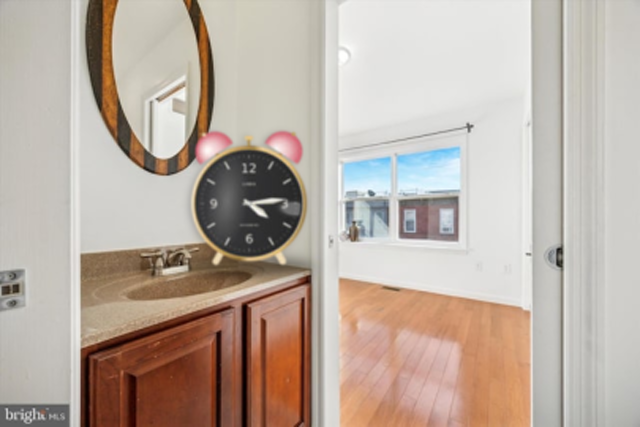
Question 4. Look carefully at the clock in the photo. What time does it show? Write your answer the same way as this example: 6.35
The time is 4.14
